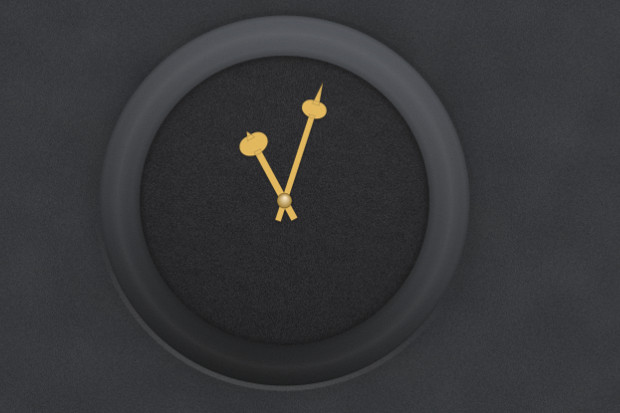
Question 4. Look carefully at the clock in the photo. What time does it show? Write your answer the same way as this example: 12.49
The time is 11.03
